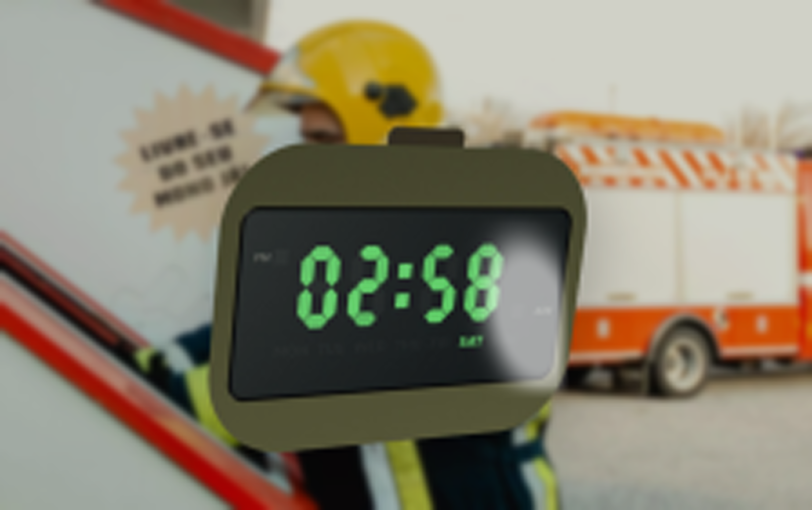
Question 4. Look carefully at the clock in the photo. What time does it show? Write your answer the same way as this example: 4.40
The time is 2.58
